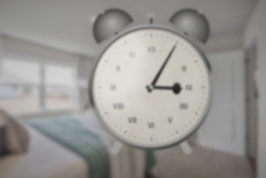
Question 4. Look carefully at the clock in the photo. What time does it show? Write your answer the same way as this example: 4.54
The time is 3.05
